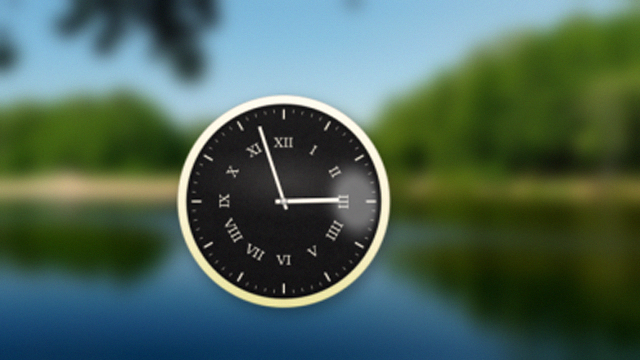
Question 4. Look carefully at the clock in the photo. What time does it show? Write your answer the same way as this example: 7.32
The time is 2.57
